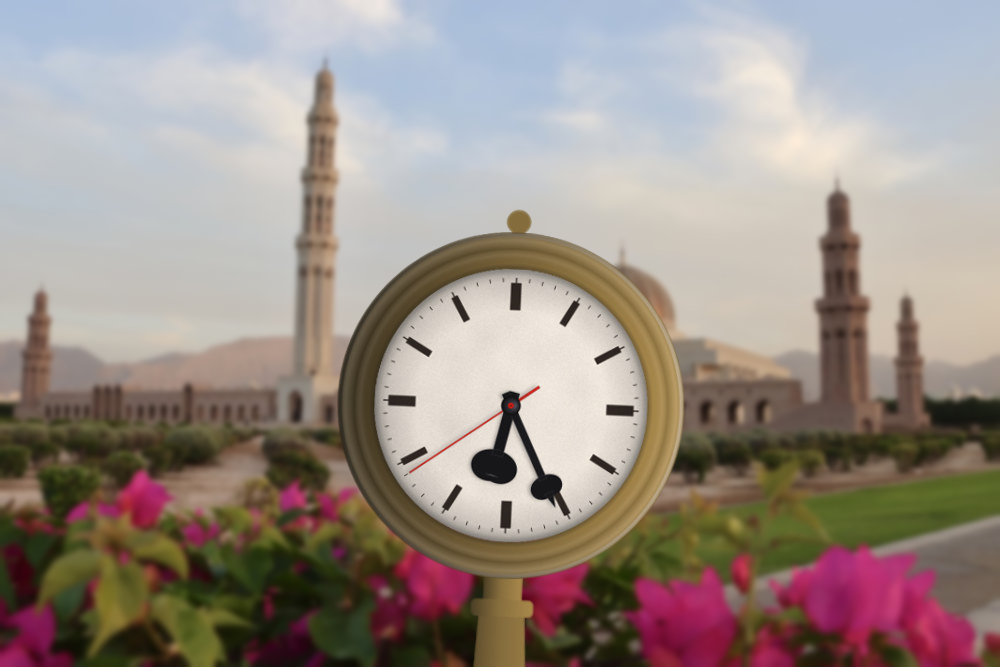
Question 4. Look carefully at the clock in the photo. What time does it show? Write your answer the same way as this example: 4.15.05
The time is 6.25.39
